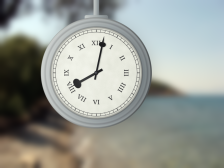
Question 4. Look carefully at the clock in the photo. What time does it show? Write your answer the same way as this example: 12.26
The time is 8.02
